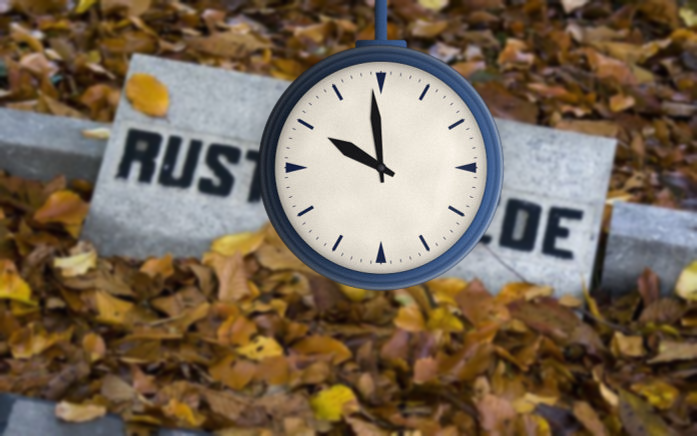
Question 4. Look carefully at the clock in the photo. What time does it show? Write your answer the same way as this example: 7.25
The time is 9.59
